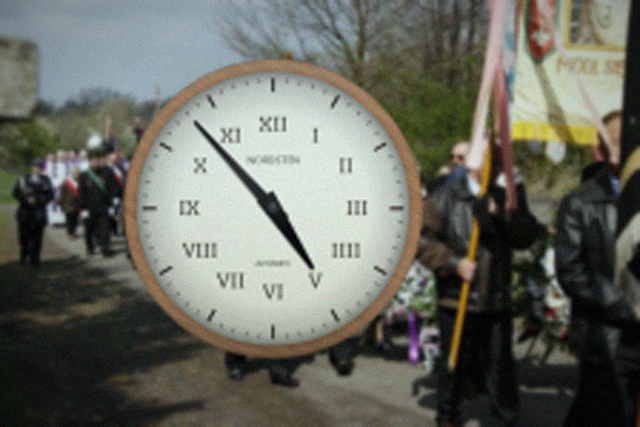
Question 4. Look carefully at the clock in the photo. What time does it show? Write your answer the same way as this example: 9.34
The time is 4.53
